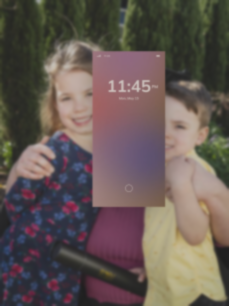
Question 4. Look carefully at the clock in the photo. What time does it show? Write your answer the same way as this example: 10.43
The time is 11.45
